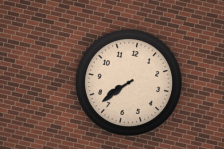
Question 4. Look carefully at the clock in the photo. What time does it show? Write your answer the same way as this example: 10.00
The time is 7.37
